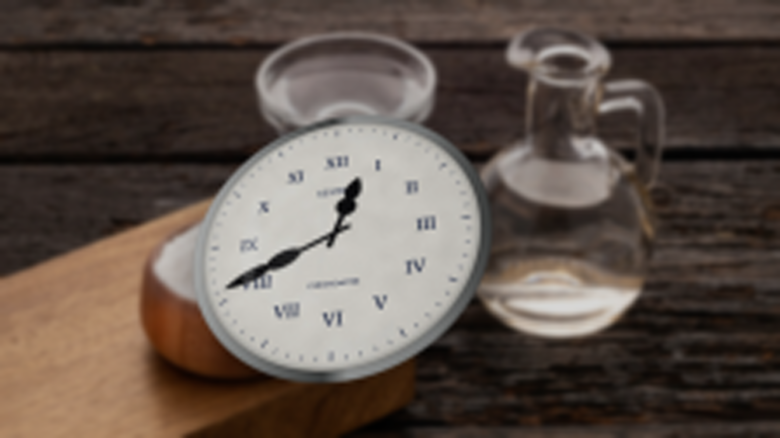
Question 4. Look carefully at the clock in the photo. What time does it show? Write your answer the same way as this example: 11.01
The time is 12.41
